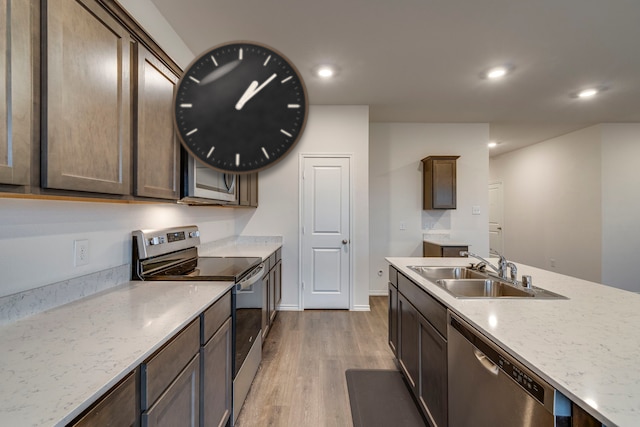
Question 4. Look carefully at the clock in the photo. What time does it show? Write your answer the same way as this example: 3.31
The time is 1.08
